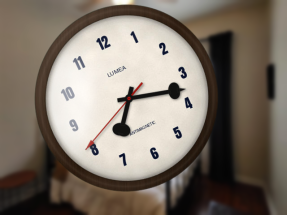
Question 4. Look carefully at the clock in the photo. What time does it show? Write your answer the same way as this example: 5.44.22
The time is 7.17.41
